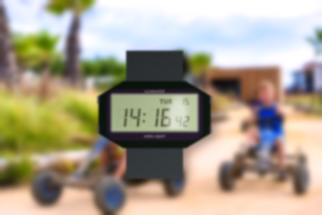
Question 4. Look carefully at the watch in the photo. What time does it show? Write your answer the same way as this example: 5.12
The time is 14.16
